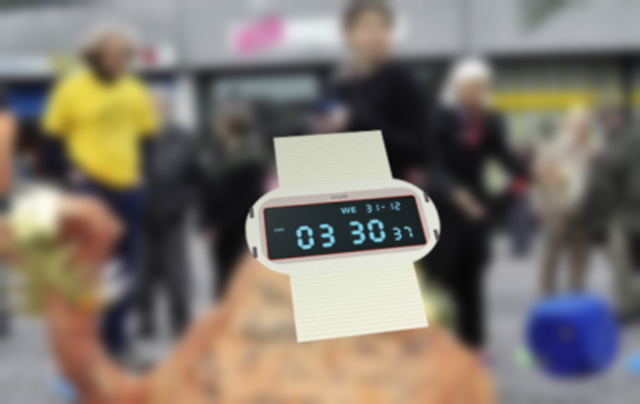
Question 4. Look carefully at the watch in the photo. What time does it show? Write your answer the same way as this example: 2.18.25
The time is 3.30.37
